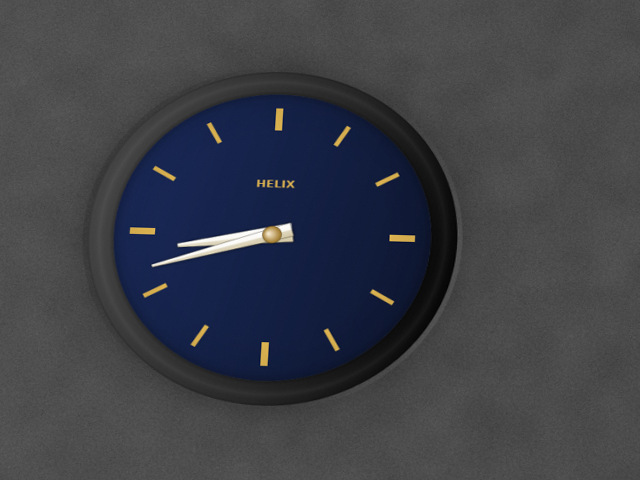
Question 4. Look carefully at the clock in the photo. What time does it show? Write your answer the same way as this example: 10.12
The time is 8.42
